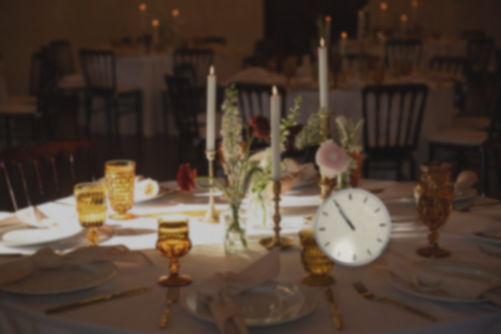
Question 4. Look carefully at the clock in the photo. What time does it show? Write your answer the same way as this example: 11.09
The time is 10.55
